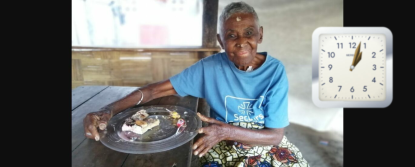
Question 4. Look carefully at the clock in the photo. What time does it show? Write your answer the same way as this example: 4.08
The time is 1.03
